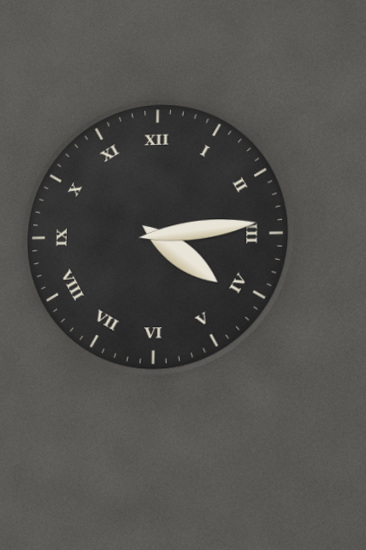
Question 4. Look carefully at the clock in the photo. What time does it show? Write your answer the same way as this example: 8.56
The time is 4.14
